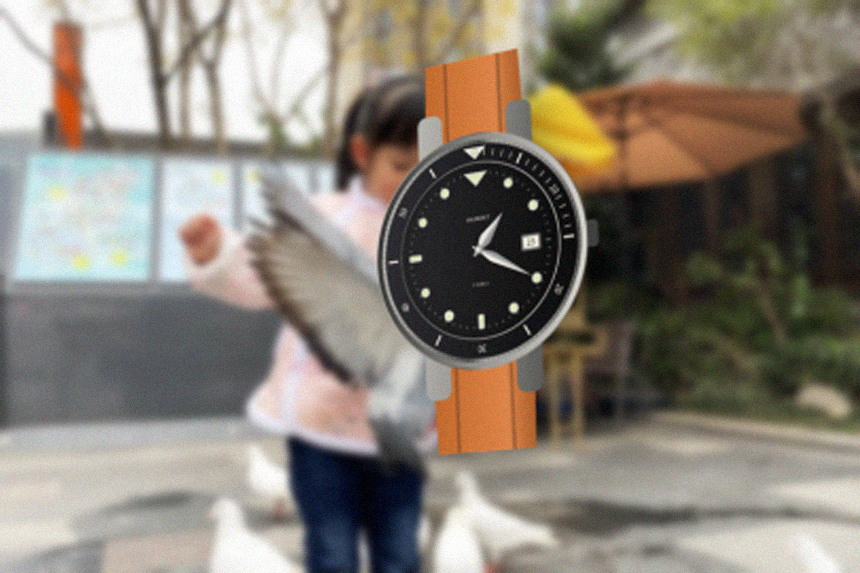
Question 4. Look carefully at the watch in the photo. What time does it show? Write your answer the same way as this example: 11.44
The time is 1.20
